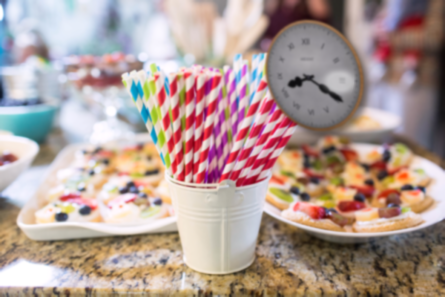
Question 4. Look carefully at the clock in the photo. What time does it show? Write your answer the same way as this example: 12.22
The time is 8.20
